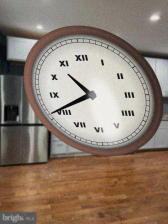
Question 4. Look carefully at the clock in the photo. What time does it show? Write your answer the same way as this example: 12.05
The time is 10.41
